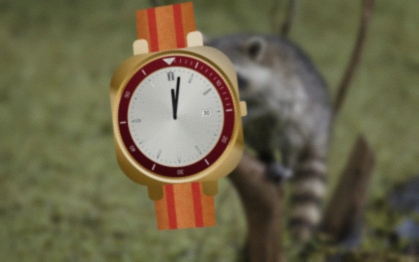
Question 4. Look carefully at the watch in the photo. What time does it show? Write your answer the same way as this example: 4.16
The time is 12.02
